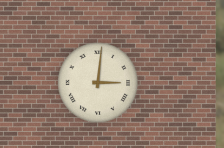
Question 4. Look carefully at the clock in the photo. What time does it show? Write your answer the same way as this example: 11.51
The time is 3.01
